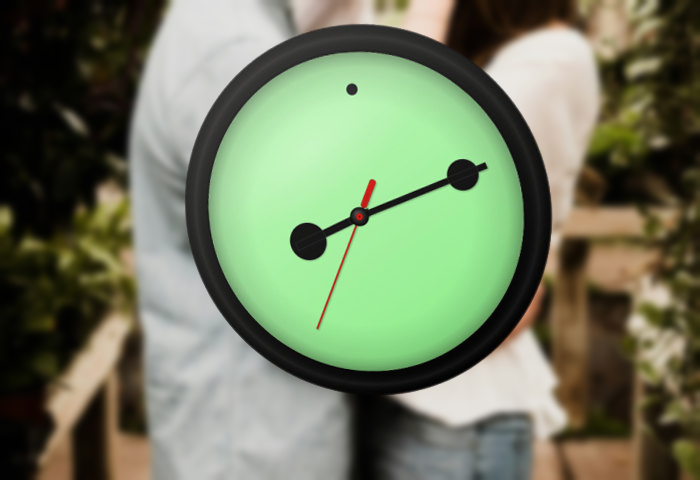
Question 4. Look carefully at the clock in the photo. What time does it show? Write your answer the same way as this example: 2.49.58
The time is 8.11.34
